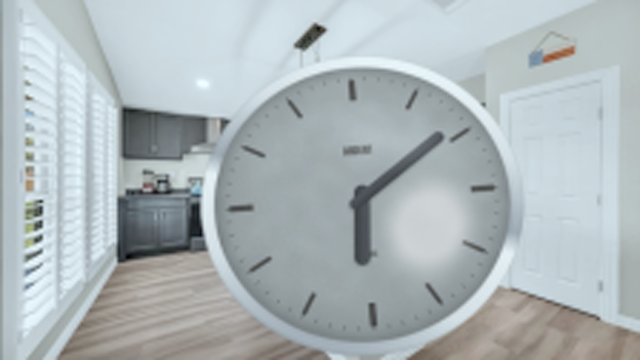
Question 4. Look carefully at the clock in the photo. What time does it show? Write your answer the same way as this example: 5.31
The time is 6.09
